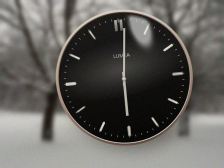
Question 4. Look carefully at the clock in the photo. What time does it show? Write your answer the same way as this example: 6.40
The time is 6.01
